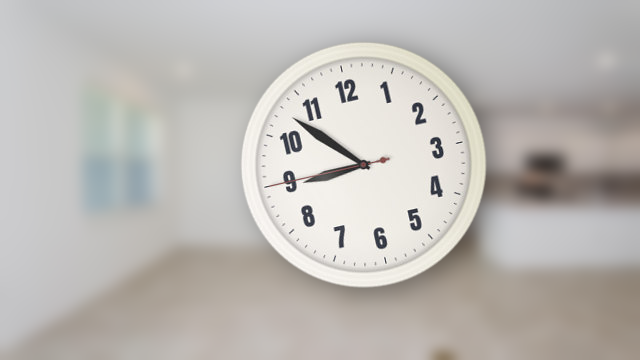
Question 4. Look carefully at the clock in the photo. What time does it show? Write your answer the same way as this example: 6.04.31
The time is 8.52.45
